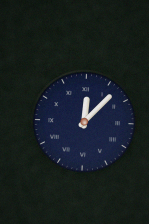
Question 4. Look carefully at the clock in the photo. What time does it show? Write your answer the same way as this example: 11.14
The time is 12.07
